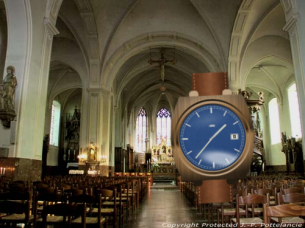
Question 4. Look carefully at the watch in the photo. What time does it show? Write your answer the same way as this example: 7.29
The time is 1.37
